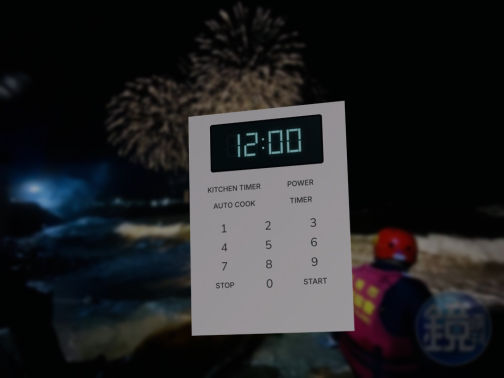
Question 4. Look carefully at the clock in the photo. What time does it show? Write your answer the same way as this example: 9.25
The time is 12.00
